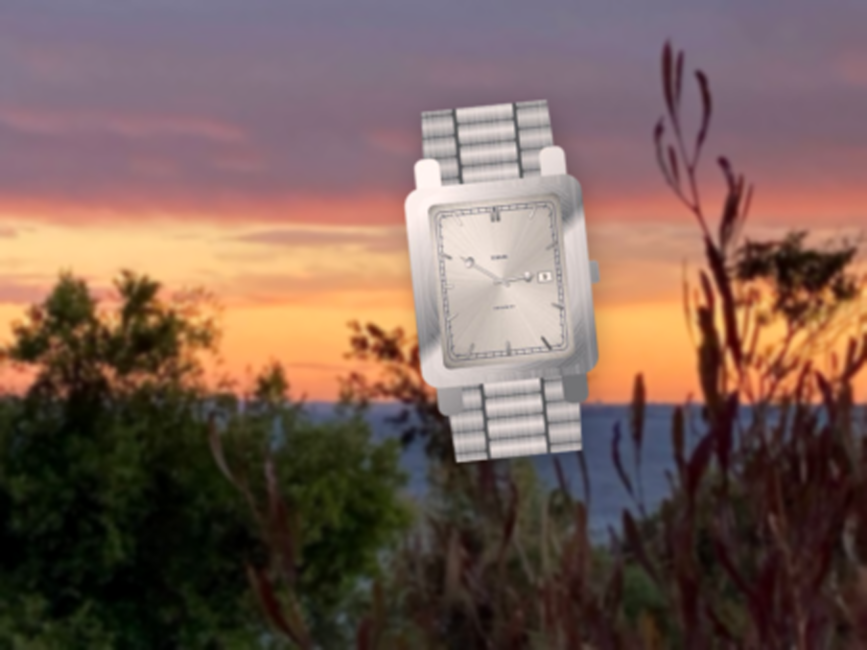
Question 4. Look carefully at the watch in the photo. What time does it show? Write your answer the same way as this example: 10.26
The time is 2.51
